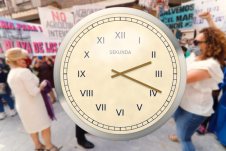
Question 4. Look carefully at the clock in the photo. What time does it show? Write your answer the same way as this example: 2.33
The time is 2.19
